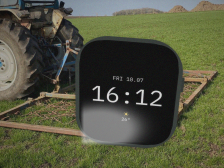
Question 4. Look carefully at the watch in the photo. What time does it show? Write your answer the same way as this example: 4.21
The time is 16.12
